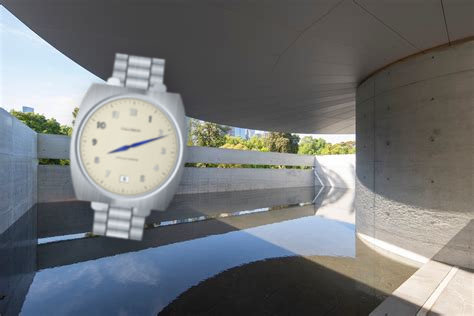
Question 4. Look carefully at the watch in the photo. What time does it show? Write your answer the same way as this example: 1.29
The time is 8.11
